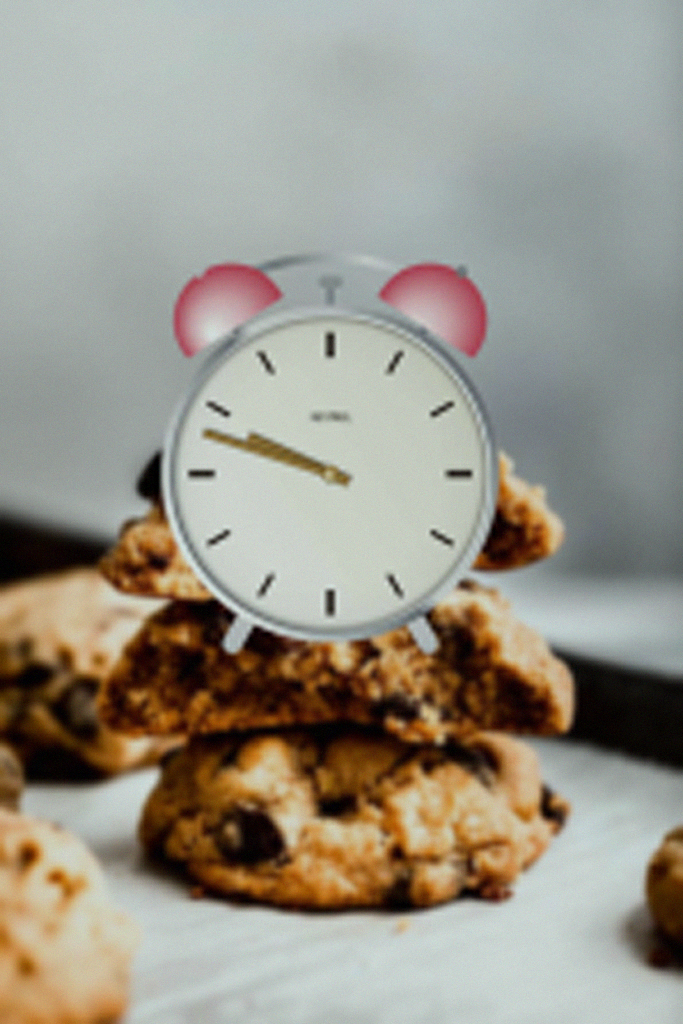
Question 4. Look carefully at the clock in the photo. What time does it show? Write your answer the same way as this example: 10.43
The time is 9.48
